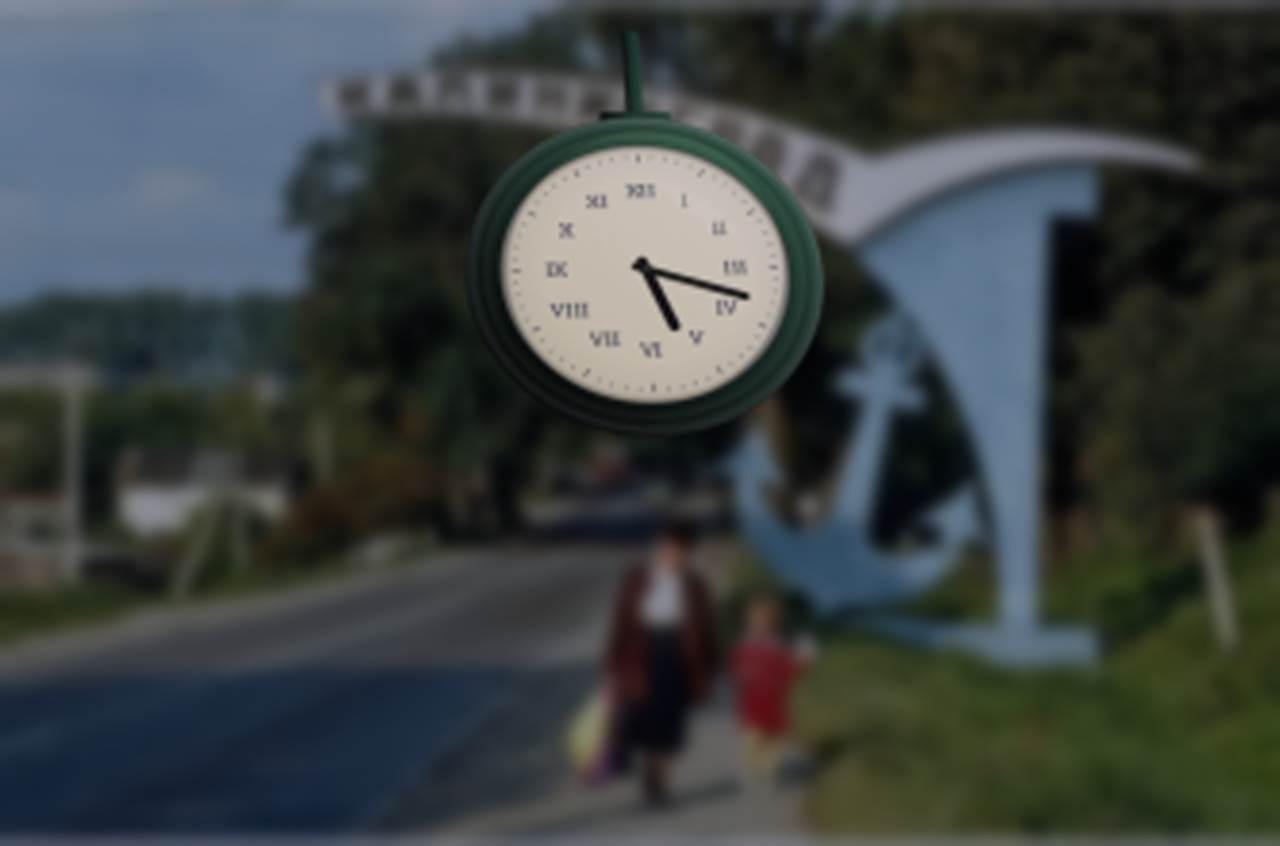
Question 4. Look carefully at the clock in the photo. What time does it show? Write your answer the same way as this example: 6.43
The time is 5.18
